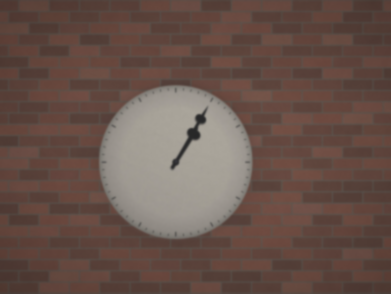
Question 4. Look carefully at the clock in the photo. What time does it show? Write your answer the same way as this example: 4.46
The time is 1.05
